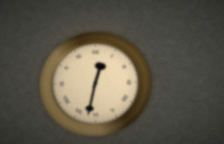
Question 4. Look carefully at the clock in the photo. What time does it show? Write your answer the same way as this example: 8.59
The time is 12.32
